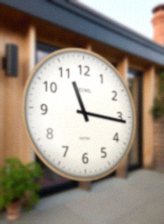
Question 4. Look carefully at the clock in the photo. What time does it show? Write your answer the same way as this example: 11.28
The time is 11.16
